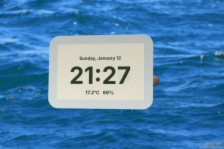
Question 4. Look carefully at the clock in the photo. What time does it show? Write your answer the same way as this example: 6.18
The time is 21.27
